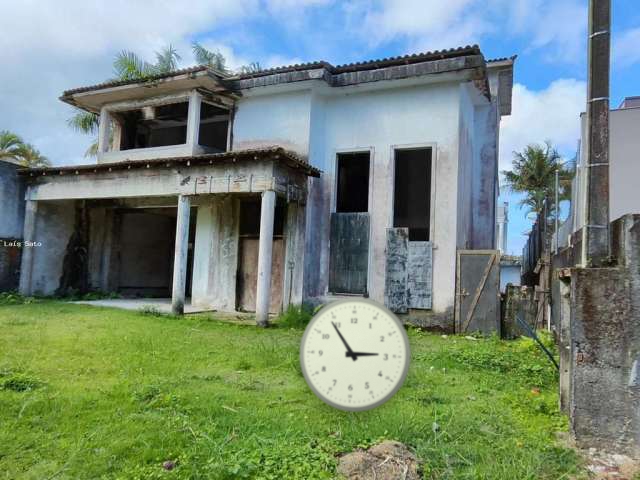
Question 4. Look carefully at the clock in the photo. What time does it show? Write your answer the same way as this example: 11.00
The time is 2.54
